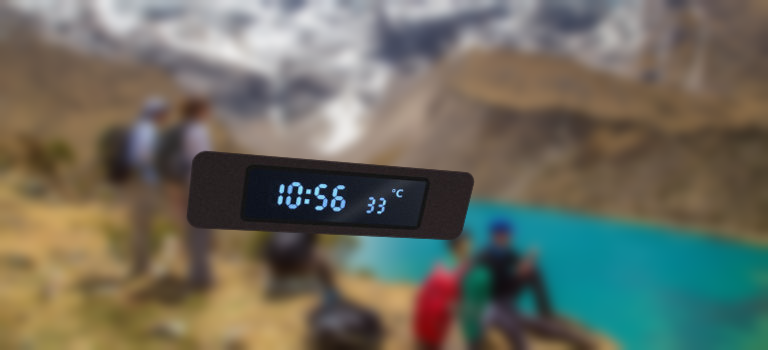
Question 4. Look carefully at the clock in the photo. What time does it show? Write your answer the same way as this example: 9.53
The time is 10.56
